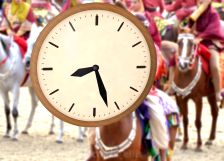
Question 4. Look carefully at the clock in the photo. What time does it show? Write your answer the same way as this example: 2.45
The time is 8.27
